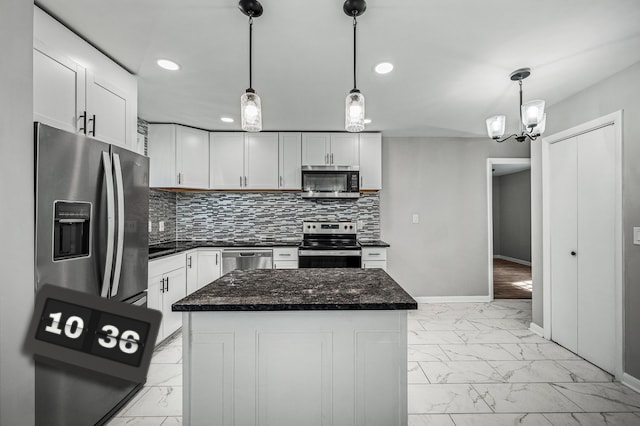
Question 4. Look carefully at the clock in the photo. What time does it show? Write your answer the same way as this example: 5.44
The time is 10.36
